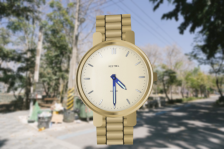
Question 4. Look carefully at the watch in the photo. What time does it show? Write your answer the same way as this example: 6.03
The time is 4.30
